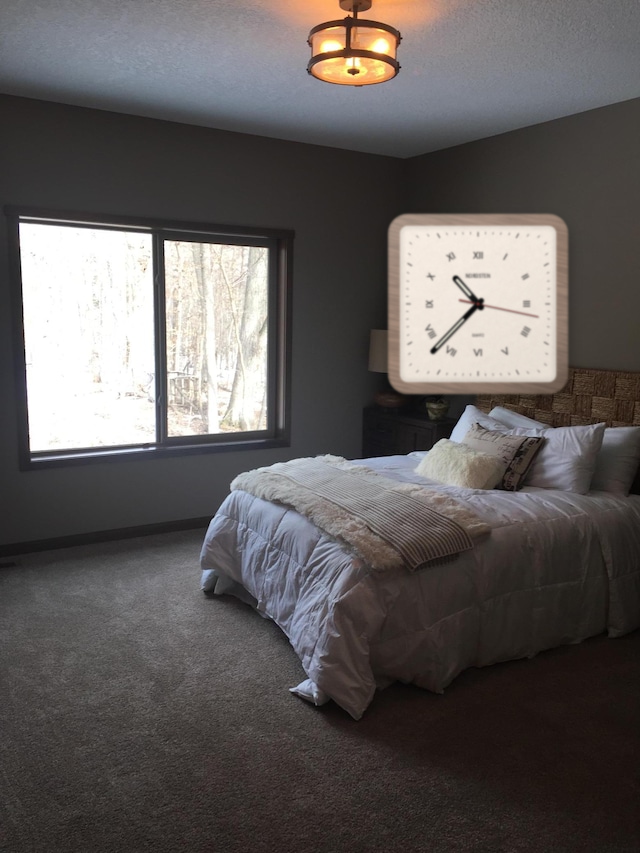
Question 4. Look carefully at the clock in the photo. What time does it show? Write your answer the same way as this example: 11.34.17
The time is 10.37.17
